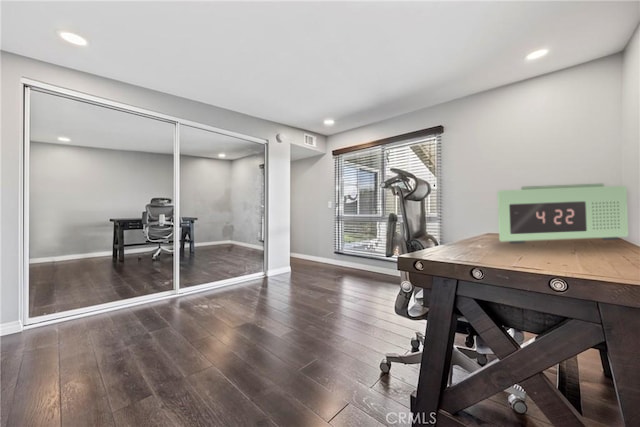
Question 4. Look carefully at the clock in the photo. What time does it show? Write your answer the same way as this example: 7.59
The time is 4.22
